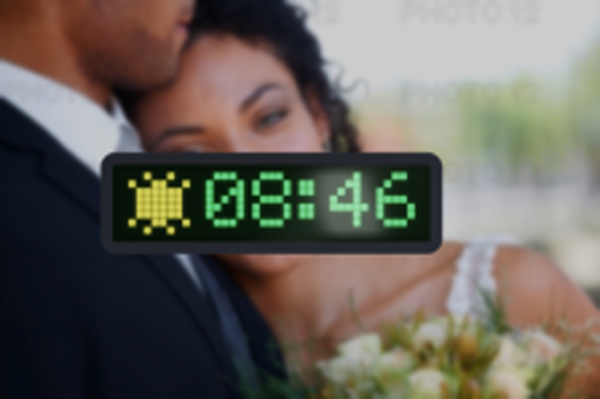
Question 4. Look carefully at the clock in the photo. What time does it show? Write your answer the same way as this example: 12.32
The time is 8.46
